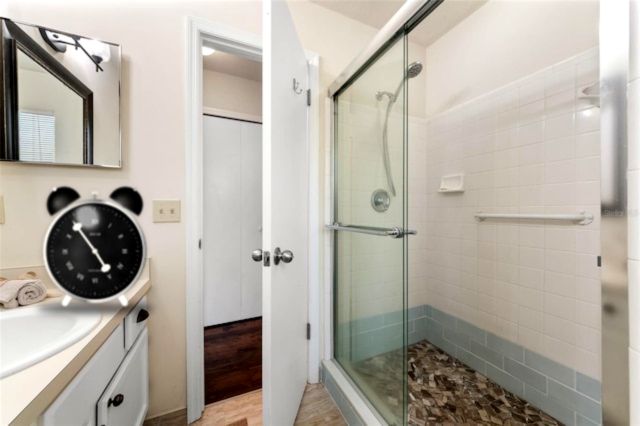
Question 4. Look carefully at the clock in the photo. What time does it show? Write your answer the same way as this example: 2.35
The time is 4.54
